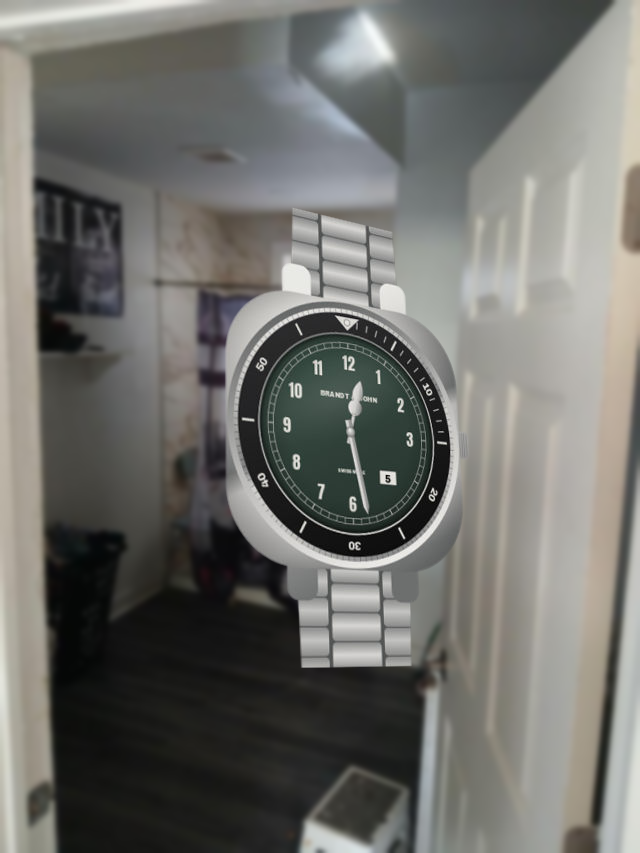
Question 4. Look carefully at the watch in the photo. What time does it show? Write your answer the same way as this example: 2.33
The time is 12.28
